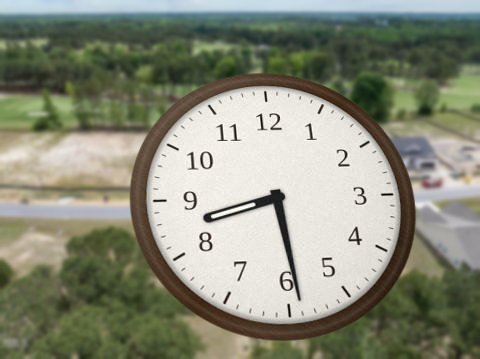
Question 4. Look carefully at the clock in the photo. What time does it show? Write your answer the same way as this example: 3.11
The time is 8.29
